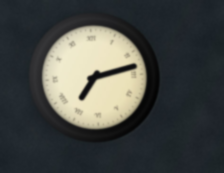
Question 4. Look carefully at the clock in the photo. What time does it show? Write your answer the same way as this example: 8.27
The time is 7.13
